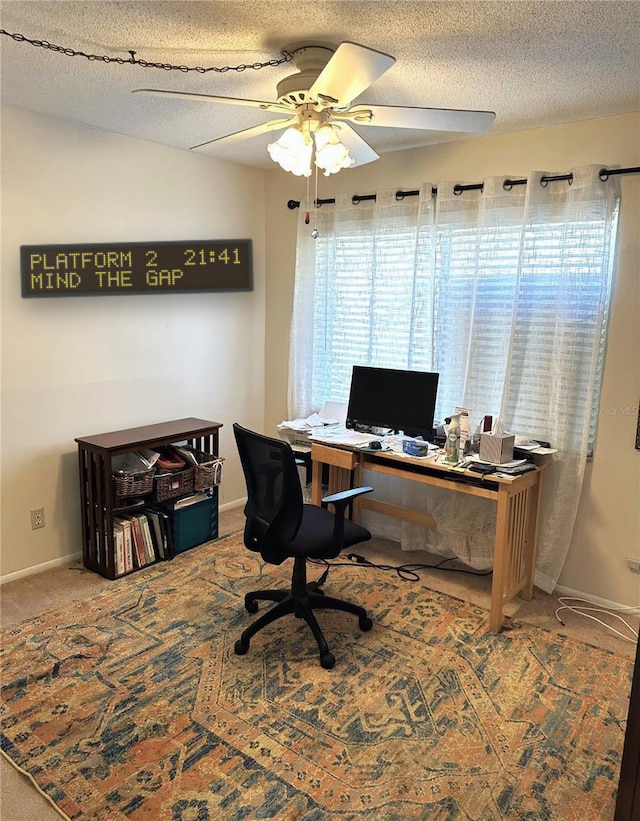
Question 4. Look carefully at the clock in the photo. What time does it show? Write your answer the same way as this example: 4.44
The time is 21.41
